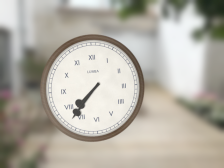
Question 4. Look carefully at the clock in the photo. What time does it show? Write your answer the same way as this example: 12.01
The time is 7.37
